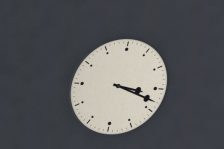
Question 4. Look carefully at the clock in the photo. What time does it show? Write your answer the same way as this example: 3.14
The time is 3.18
